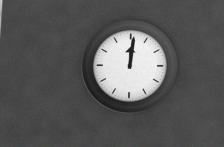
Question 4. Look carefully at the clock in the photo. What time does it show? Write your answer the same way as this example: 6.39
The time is 12.01
